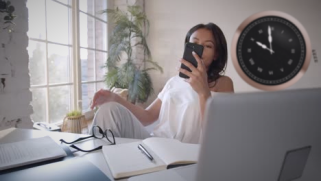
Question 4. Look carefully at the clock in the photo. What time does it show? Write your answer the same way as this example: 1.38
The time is 9.59
